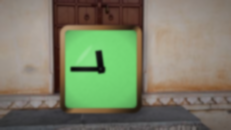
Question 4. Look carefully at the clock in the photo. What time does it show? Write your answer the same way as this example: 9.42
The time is 11.45
